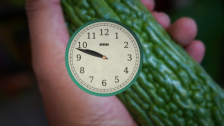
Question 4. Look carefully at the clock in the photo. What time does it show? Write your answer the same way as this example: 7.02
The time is 9.48
